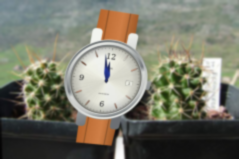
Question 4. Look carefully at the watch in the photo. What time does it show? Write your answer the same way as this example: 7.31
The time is 11.58
